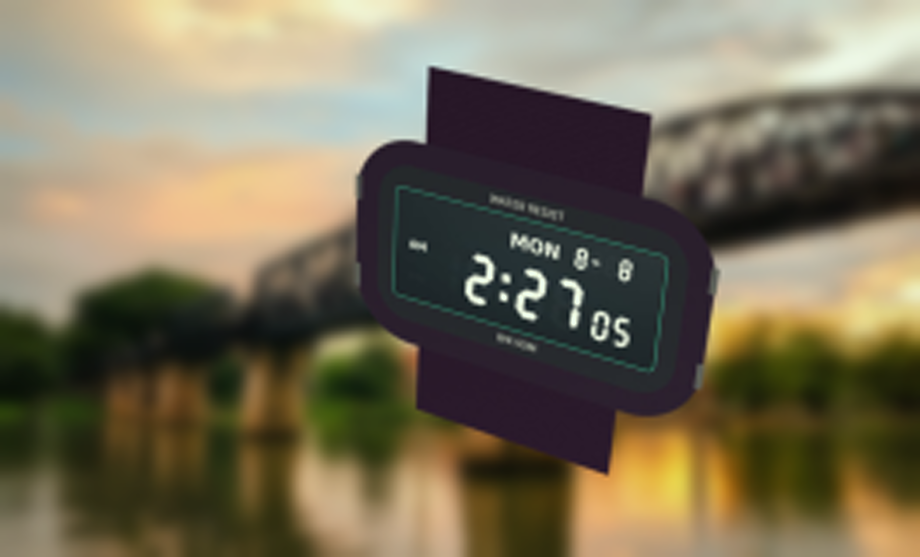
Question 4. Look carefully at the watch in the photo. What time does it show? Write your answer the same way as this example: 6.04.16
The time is 2.27.05
